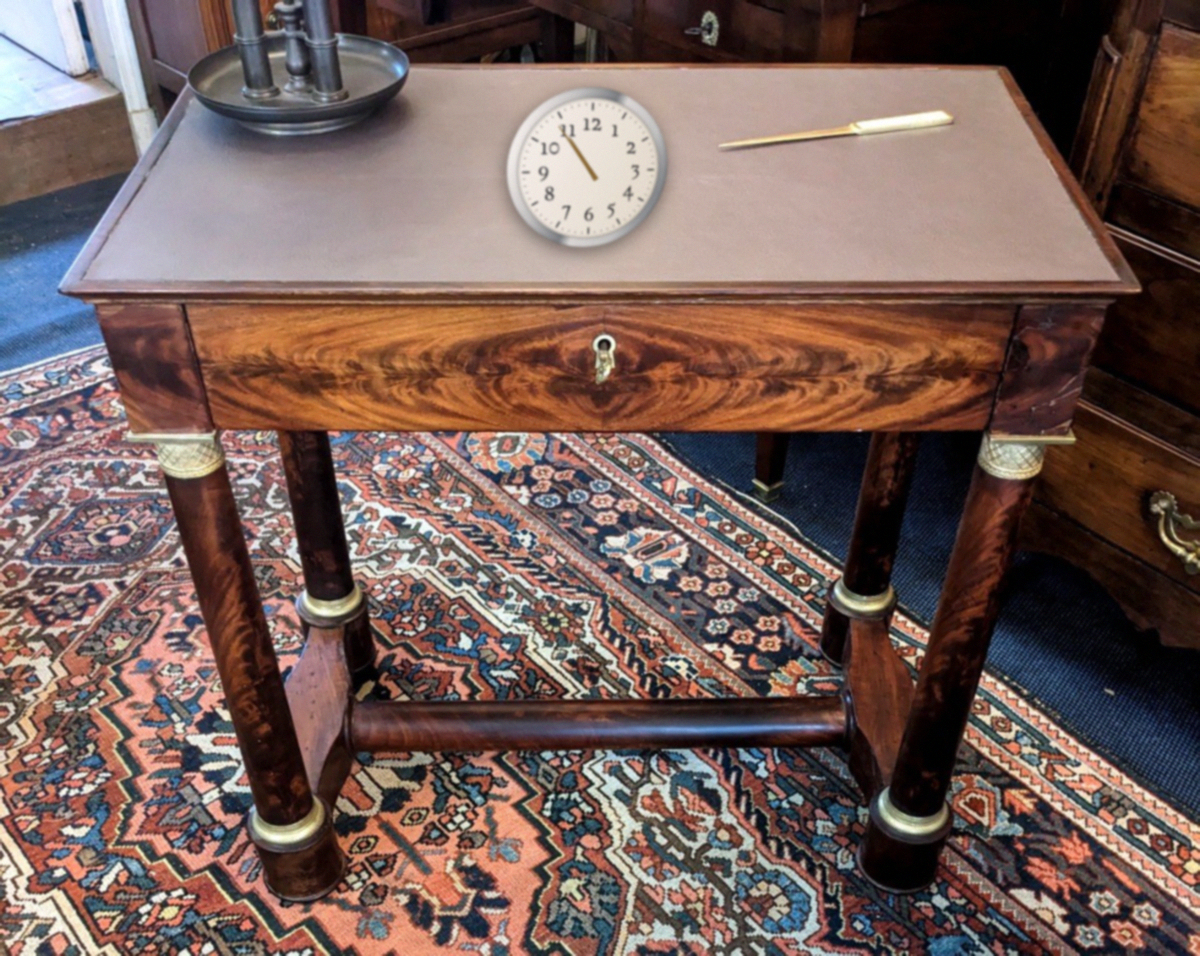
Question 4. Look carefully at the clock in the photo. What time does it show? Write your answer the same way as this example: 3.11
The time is 10.54
